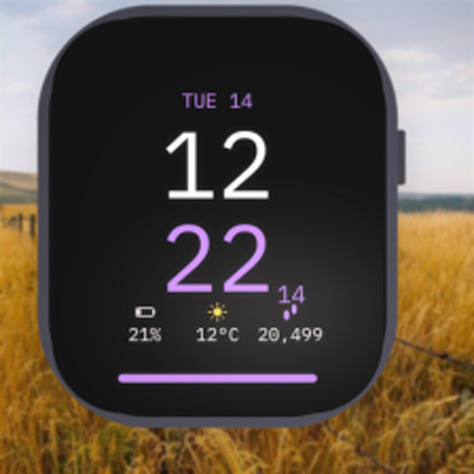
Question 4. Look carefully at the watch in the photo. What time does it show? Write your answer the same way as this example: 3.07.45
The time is 12.22.14
